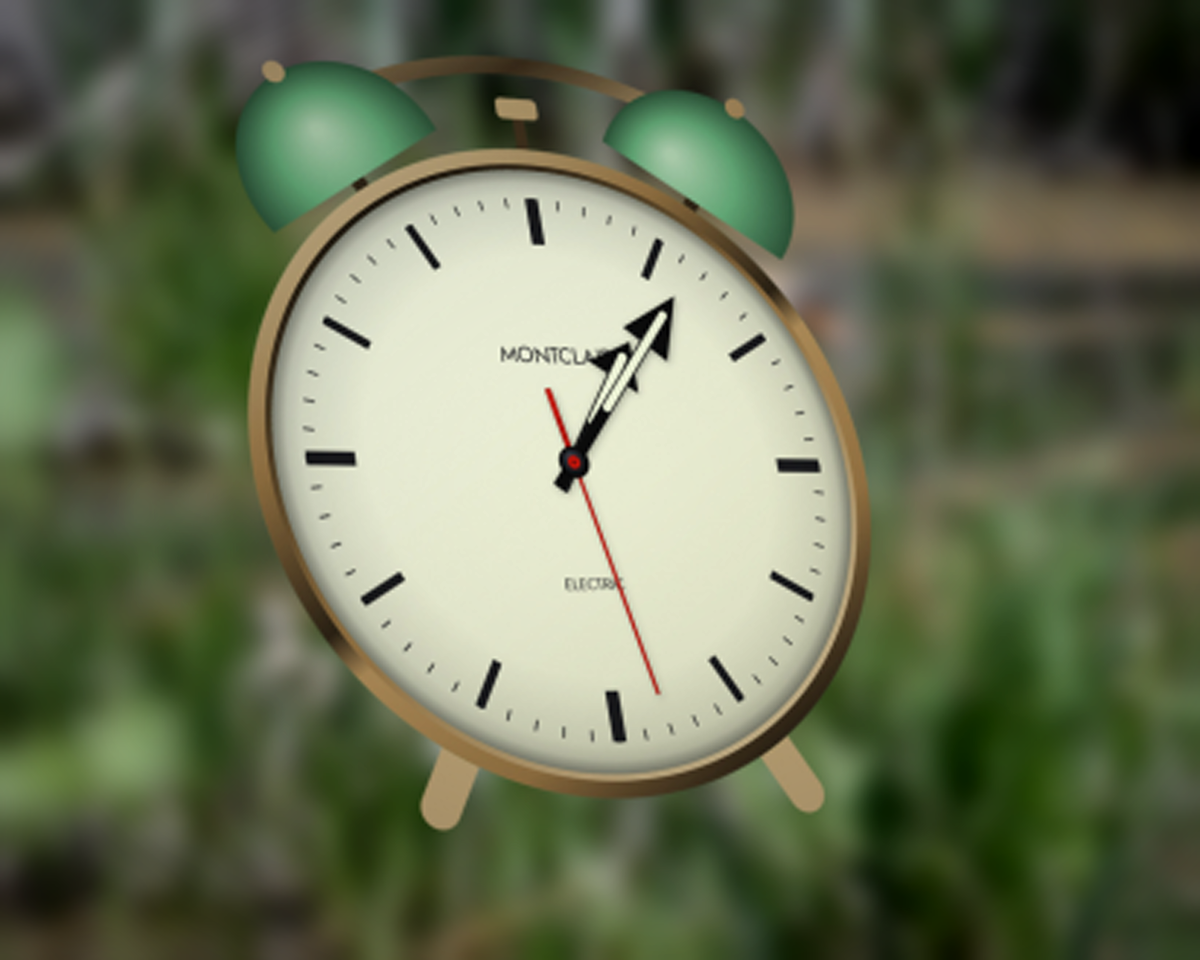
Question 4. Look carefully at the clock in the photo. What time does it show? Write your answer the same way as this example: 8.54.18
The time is 1.06.28
